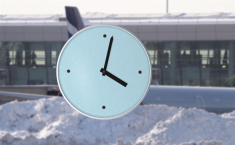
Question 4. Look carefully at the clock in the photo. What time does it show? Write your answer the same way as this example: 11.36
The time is 4.02
